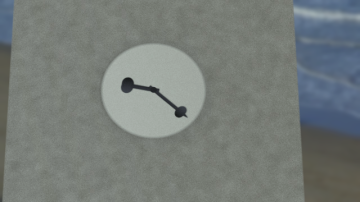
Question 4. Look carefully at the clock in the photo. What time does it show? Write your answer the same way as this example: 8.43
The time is 9.22
